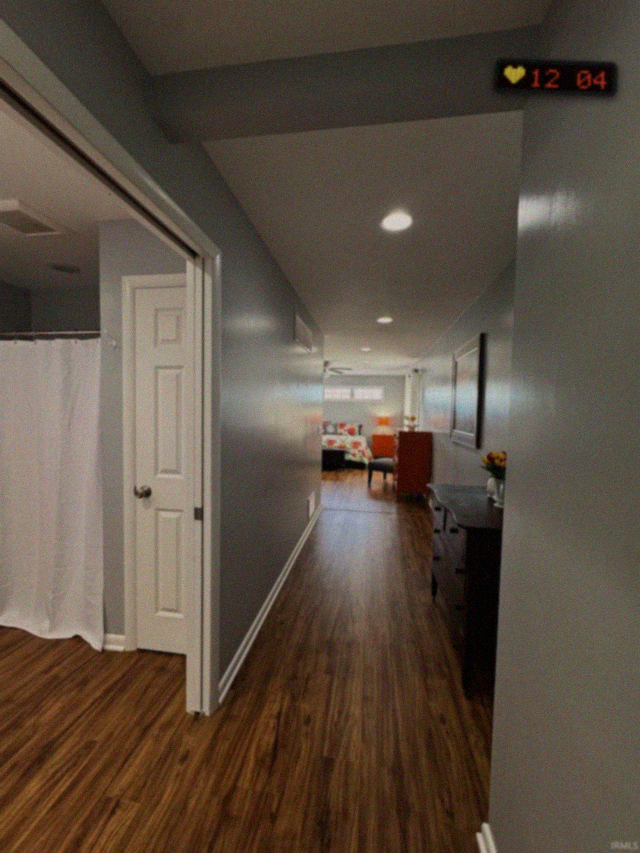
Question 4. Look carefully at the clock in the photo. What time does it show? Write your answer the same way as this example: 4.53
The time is 12.04
